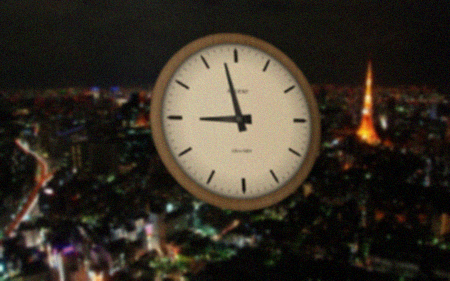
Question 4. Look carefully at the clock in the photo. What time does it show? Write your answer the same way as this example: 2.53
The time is 8.58
